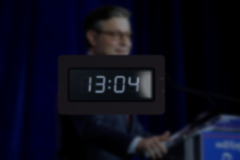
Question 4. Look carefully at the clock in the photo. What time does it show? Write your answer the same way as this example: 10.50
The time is 13.04
